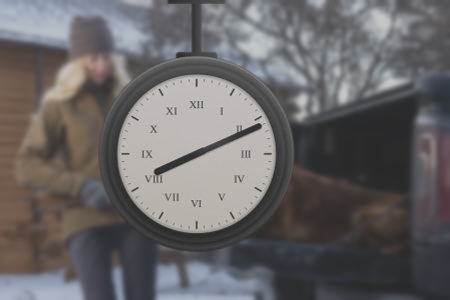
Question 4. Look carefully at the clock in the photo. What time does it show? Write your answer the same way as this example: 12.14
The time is 8.11
